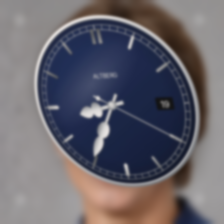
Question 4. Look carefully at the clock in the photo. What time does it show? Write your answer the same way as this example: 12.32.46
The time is 8.35.20
